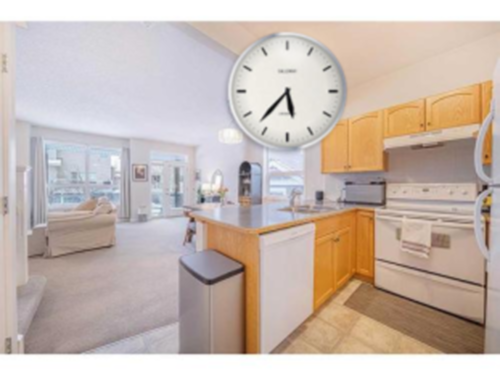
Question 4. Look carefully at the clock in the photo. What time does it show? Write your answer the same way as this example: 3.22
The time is 5.37
